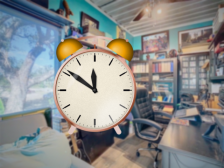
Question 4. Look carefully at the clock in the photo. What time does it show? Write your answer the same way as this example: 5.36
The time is 11.51
